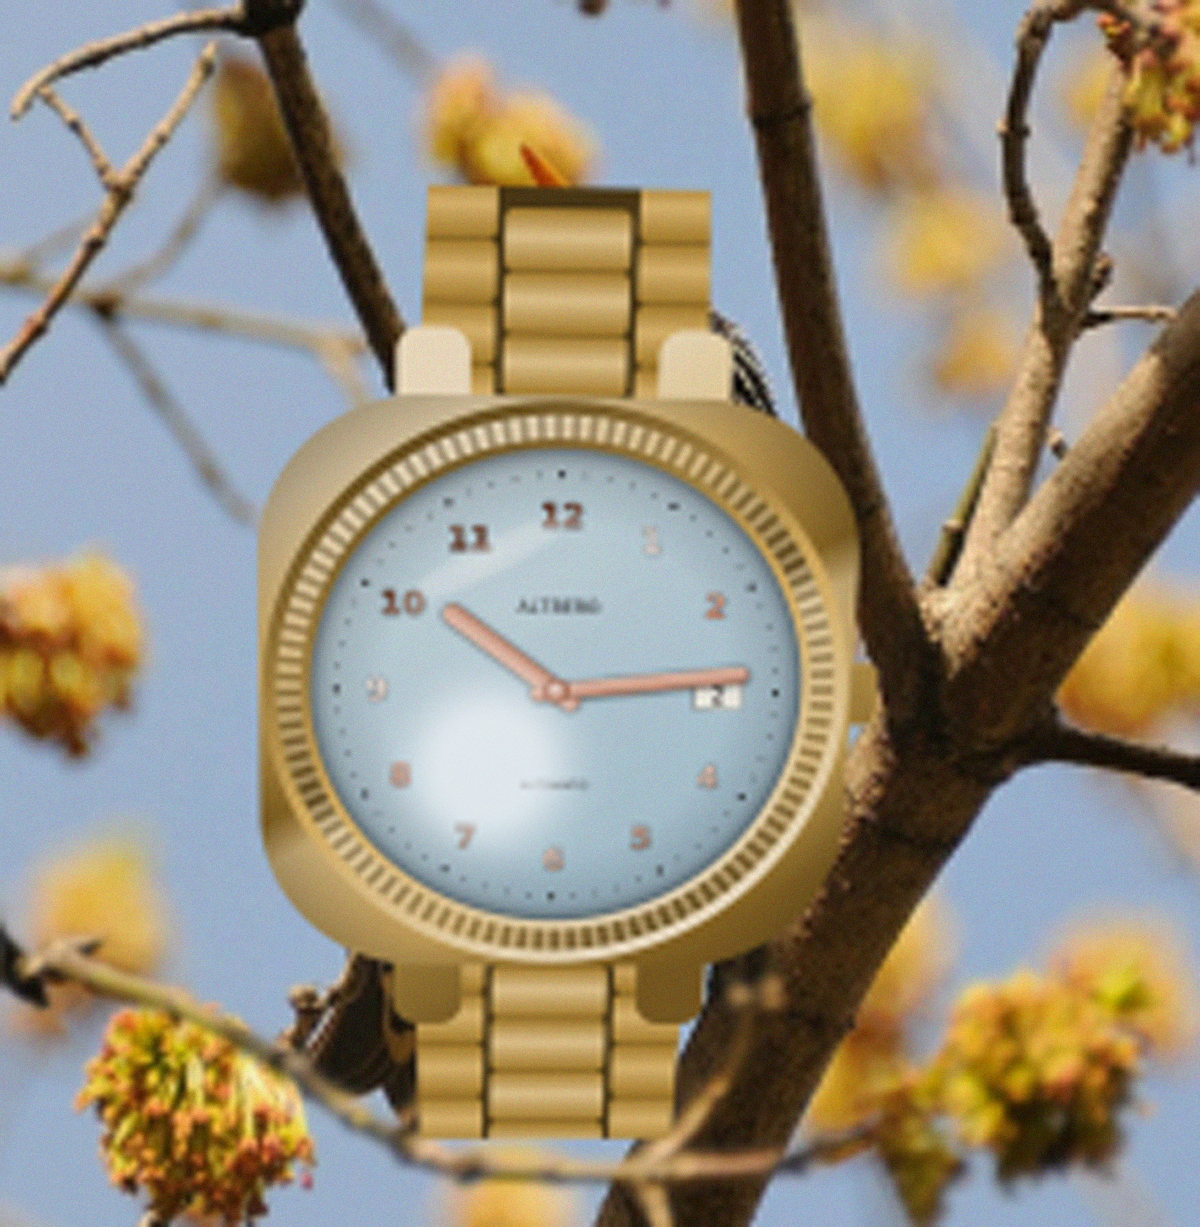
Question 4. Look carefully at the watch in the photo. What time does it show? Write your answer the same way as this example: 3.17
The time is 10.14
